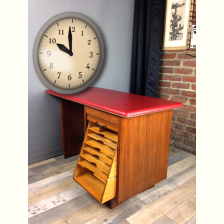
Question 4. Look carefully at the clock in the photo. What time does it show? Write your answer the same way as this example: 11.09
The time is 9.59
